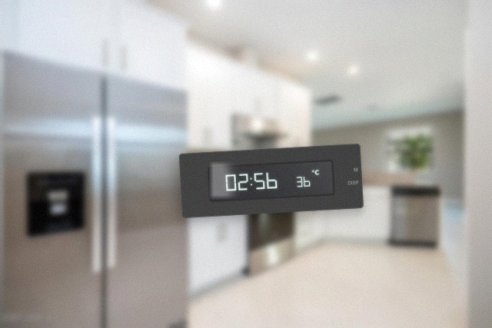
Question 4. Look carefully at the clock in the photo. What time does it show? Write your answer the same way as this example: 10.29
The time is 2.56
